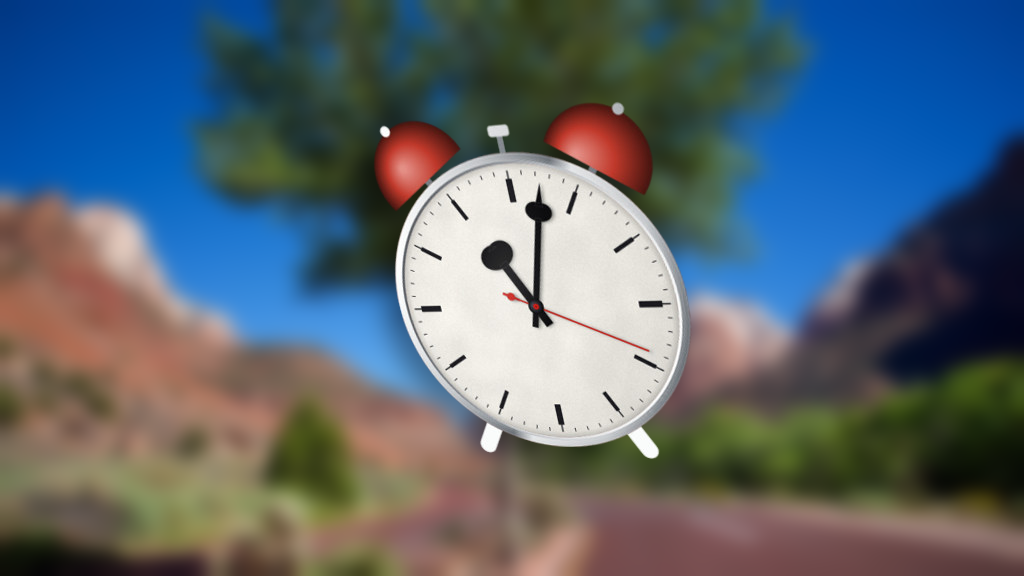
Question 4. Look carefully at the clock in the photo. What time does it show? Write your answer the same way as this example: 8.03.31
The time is 11.02.19
